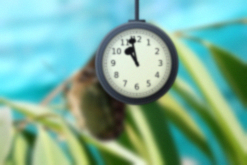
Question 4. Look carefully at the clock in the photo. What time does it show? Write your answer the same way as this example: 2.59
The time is 10.58
